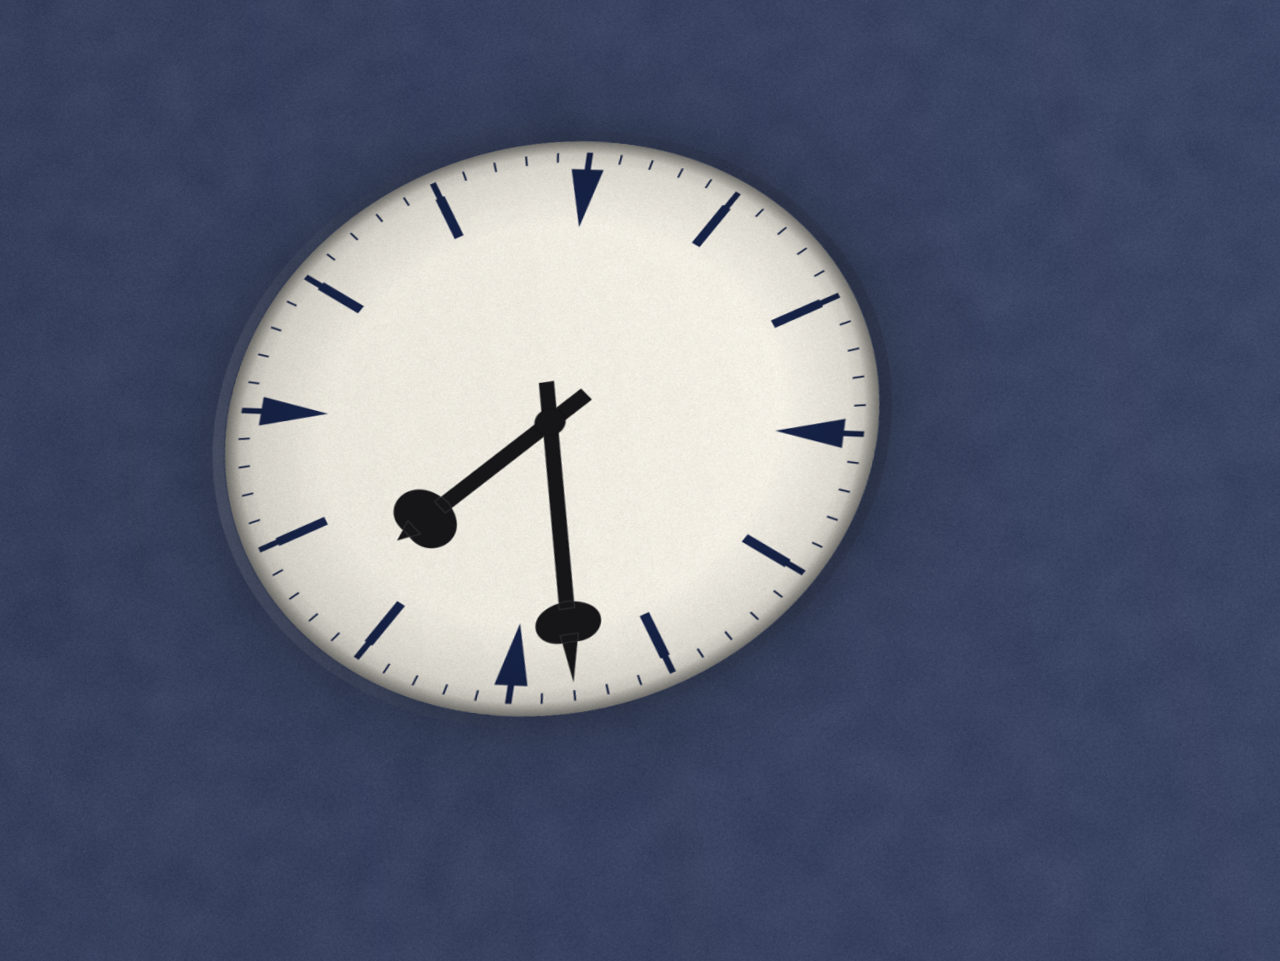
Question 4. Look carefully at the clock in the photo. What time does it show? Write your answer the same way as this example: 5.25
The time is 7.28
